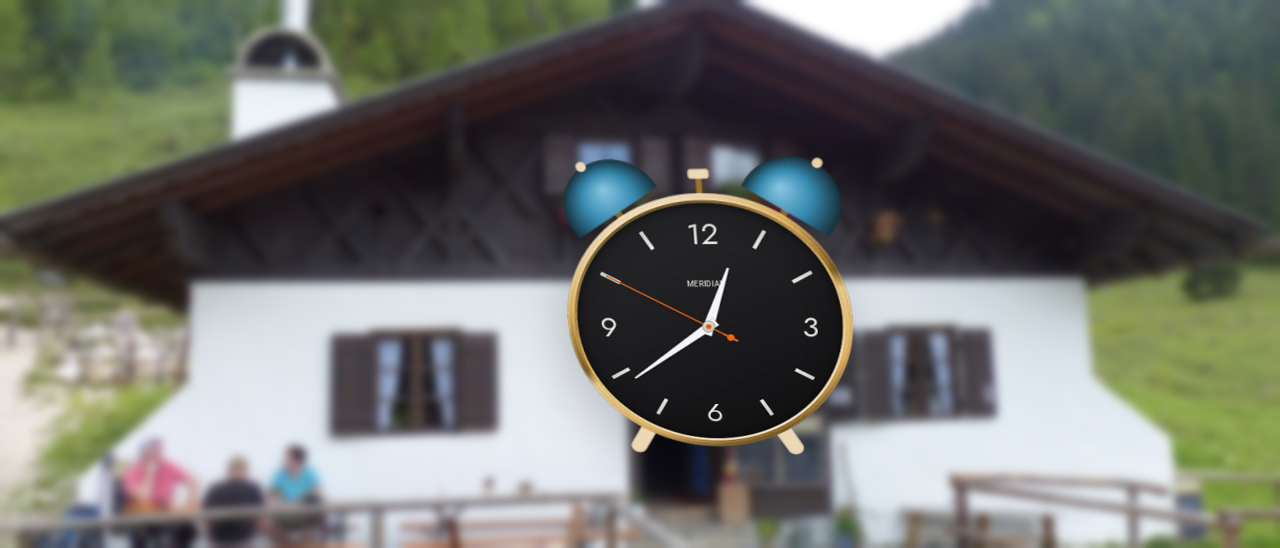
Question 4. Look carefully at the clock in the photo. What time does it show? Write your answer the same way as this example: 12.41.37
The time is 12.38.50
